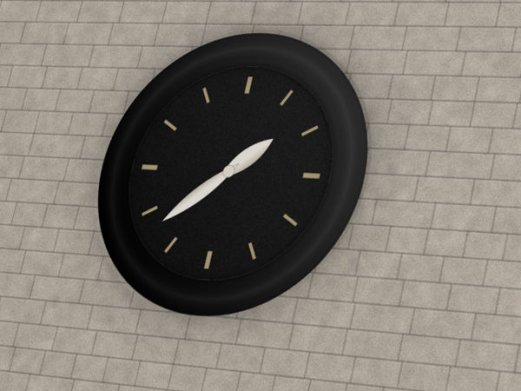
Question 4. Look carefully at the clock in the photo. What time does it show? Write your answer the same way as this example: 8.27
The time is 1.38
